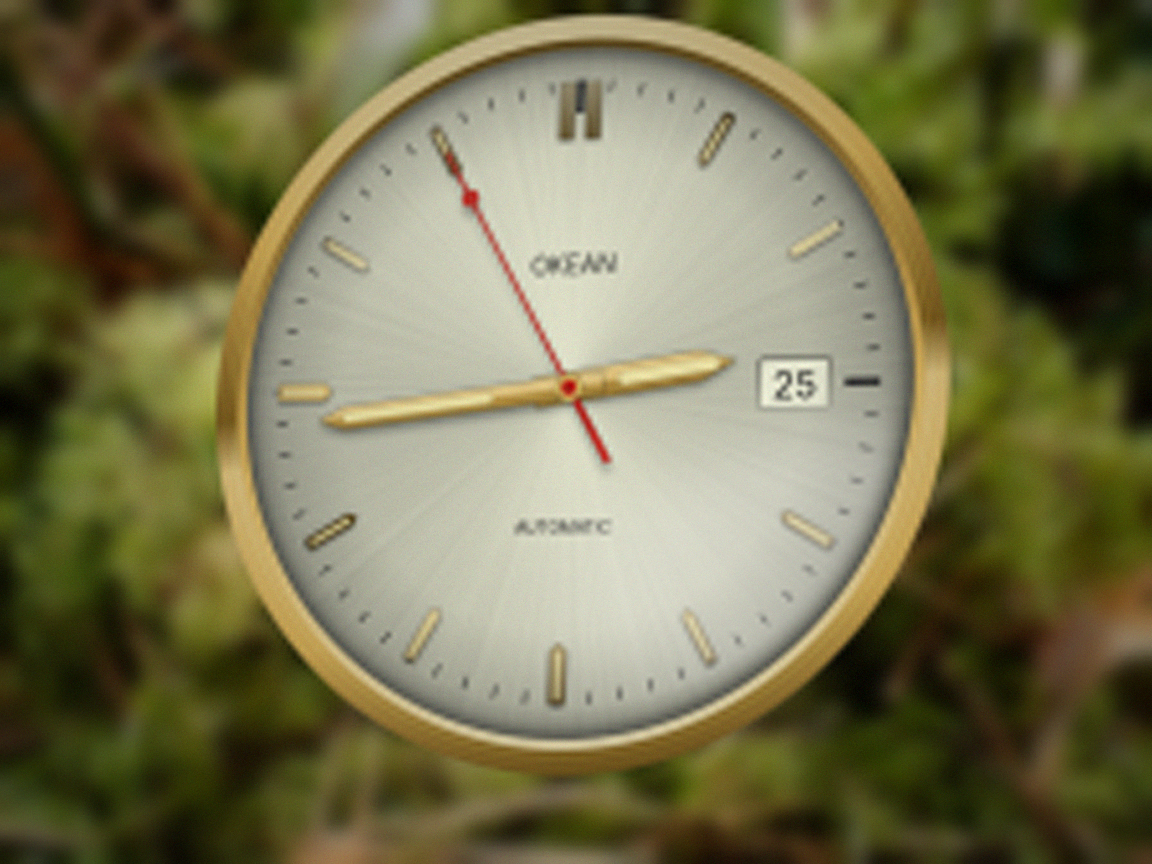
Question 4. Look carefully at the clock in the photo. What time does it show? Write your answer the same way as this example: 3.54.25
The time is 2.43.55
